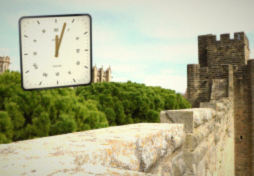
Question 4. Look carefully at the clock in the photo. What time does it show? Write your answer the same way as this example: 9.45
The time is 12.03
